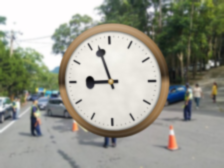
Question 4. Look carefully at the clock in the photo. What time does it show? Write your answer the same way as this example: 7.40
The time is 8.57
